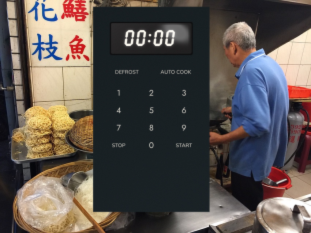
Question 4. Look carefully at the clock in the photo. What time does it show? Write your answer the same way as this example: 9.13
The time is 0.00
